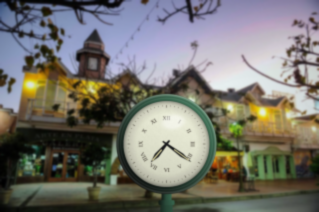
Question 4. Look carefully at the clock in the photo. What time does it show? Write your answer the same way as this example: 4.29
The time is 7.21
